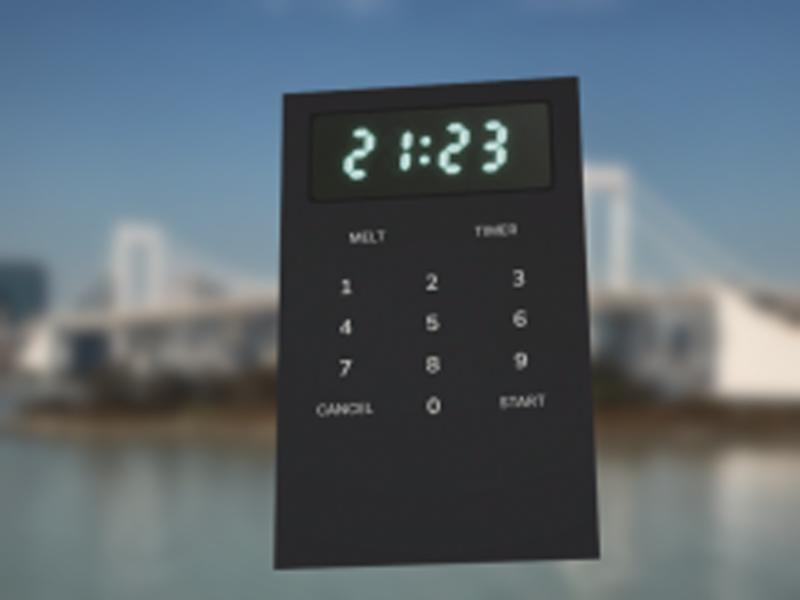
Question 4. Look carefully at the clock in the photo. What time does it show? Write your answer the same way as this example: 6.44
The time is 21.23
